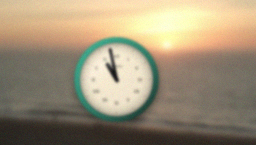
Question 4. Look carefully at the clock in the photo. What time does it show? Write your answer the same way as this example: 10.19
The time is 10.58
